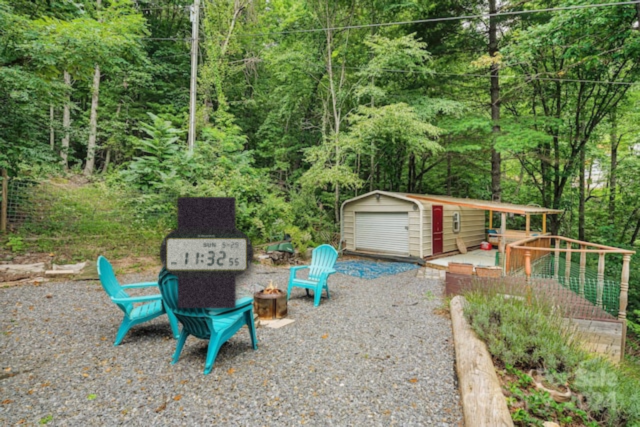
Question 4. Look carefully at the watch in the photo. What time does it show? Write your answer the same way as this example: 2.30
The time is 11.32
